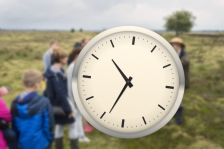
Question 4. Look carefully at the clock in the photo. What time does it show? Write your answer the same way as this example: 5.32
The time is 10.34
